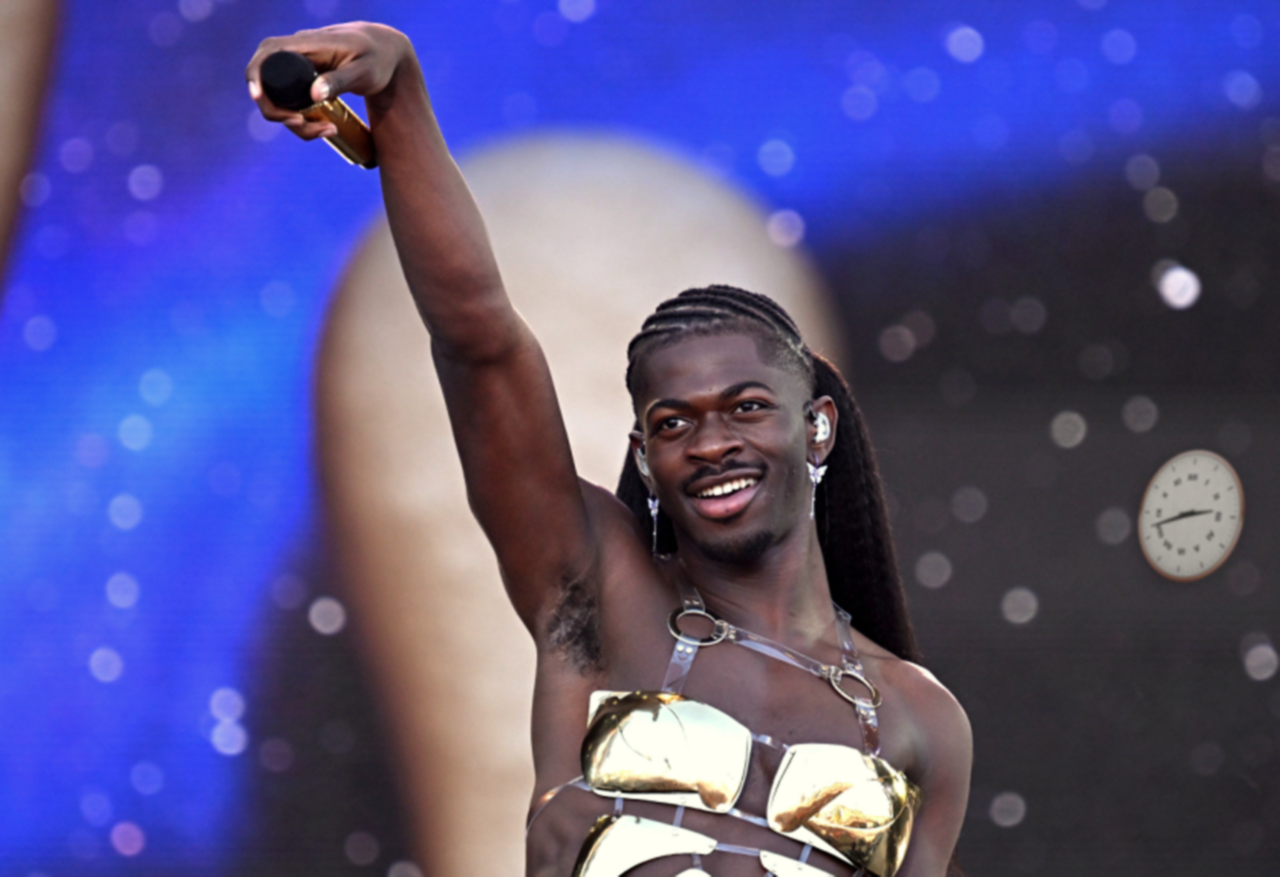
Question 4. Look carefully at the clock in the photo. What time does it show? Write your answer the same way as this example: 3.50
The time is 2.42
